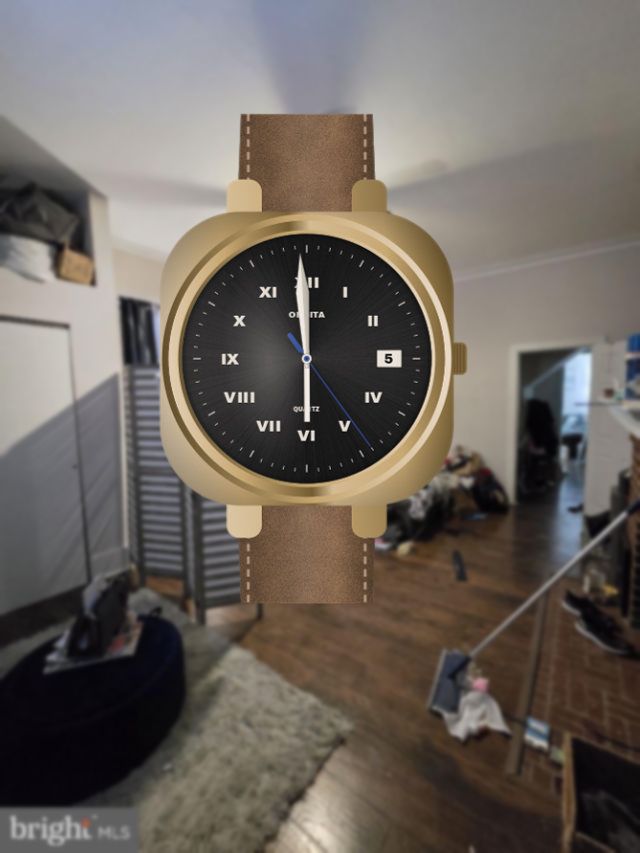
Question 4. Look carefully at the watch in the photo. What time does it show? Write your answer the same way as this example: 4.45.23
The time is 5.59.24
